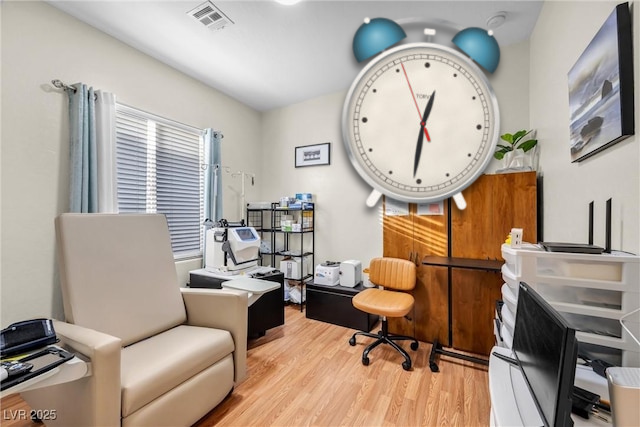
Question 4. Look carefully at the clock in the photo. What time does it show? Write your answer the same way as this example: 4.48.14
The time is 12.30.56
